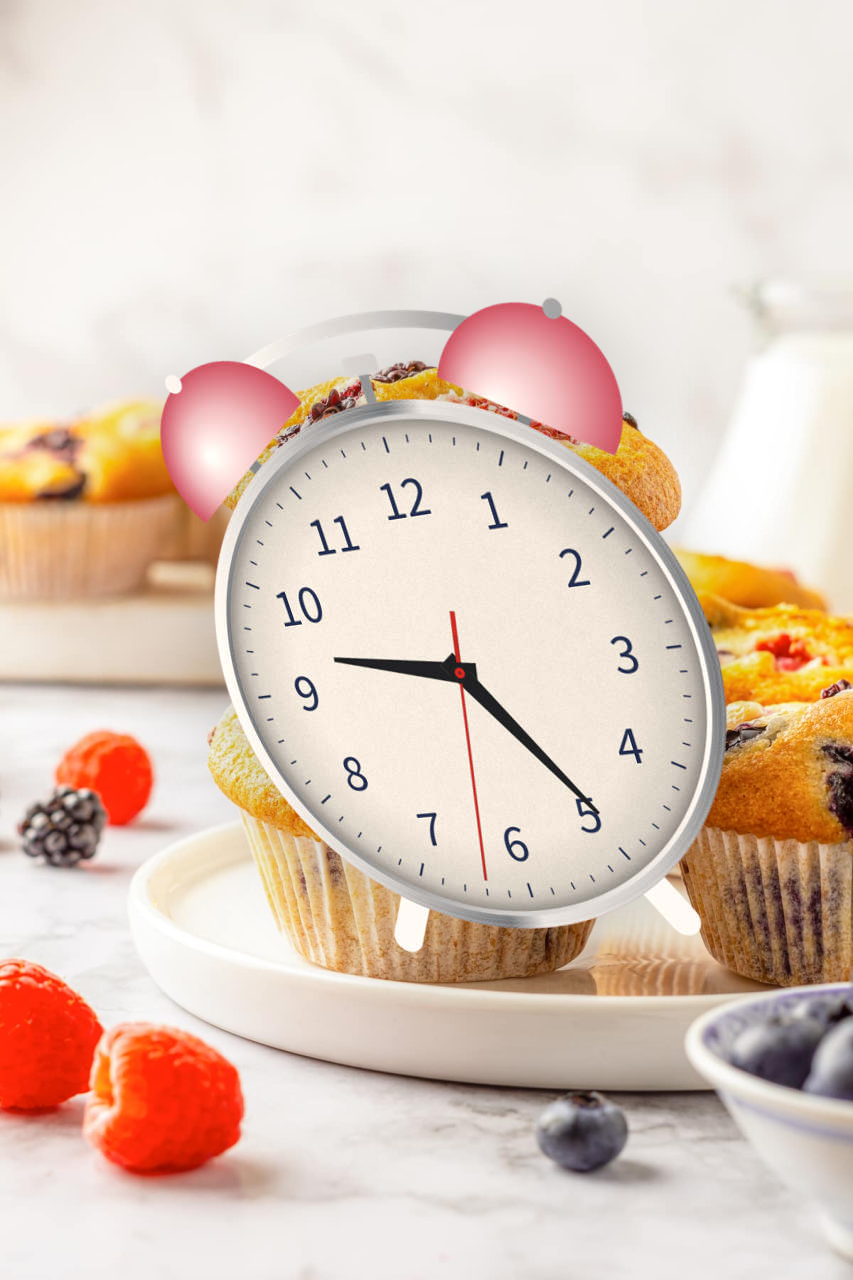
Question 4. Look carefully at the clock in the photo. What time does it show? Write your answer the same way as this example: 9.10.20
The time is 9.24.32
